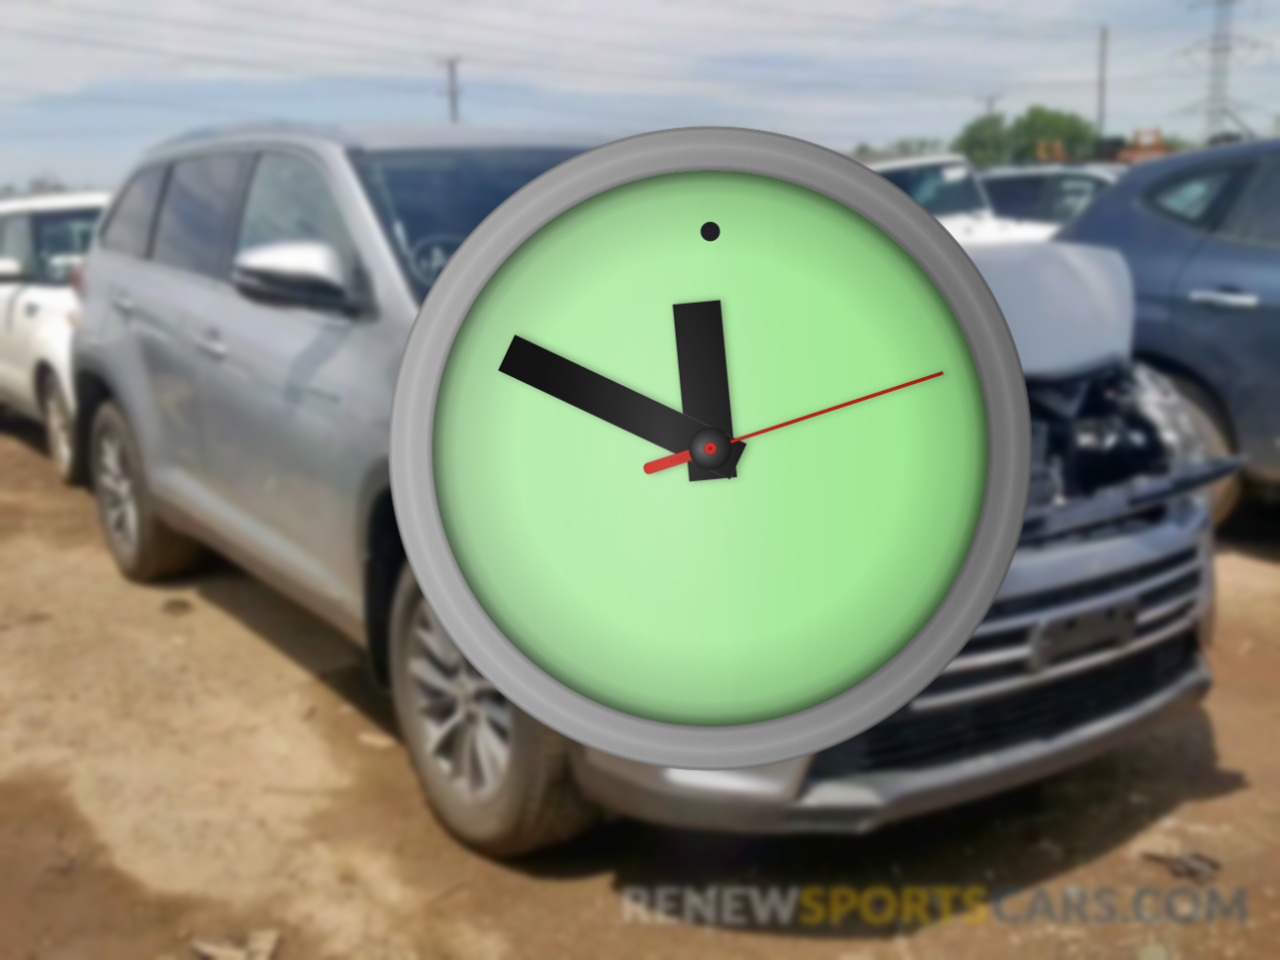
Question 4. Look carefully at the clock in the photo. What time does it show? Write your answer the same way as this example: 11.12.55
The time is 11.49.12
